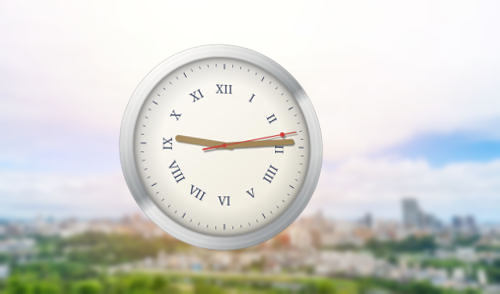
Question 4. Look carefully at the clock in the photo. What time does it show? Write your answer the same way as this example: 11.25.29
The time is 9.14.13
